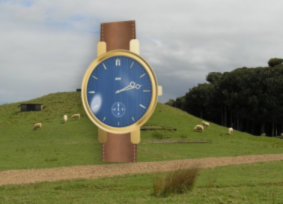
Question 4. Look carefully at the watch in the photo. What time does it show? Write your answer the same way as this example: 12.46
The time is 2.13
